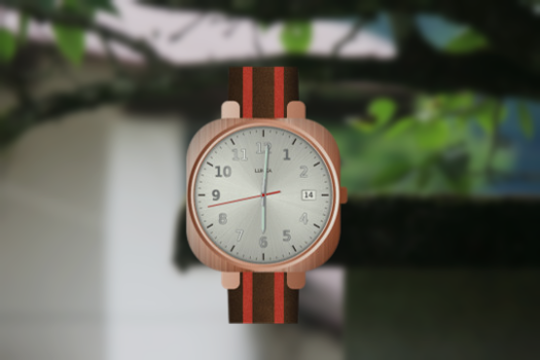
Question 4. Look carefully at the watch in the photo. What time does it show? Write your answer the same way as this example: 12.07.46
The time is 6.00.43
